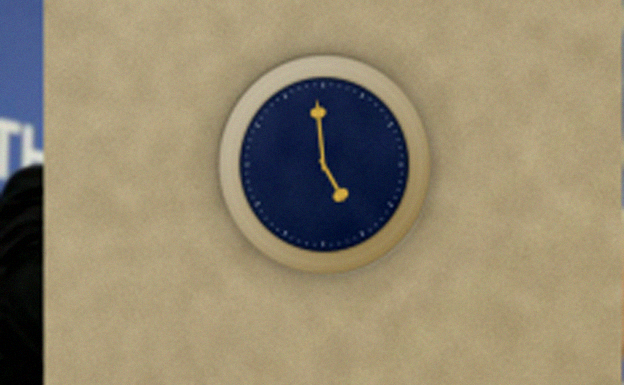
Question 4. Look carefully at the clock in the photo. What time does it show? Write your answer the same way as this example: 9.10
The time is 4.59
